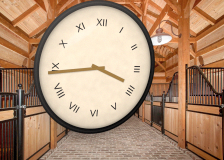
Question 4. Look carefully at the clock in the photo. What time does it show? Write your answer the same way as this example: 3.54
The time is 3.44
